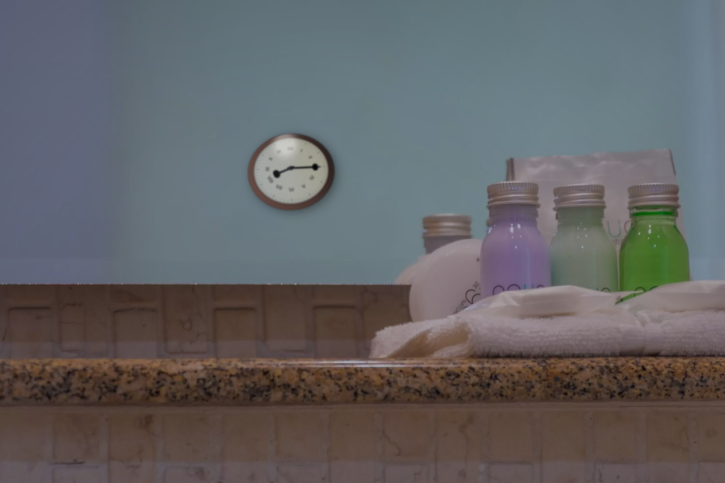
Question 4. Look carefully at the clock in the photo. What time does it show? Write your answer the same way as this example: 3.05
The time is 8.15
